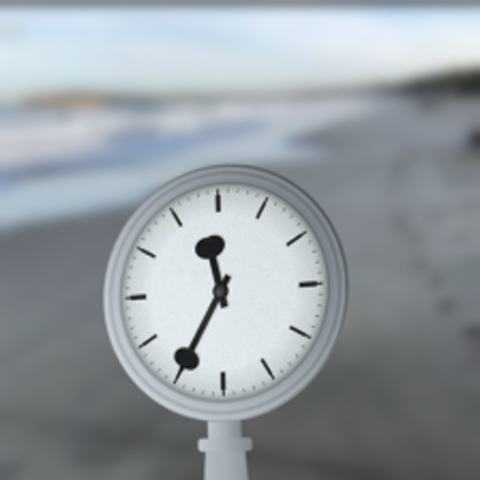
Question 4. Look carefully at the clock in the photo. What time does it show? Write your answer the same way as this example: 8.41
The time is 11.35
